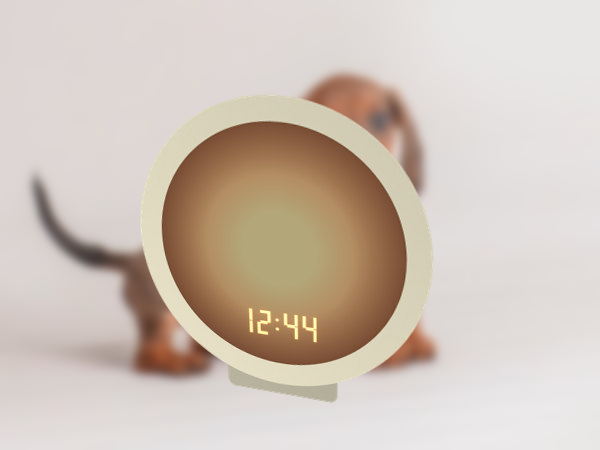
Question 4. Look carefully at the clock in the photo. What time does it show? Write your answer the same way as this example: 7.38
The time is 12.44
